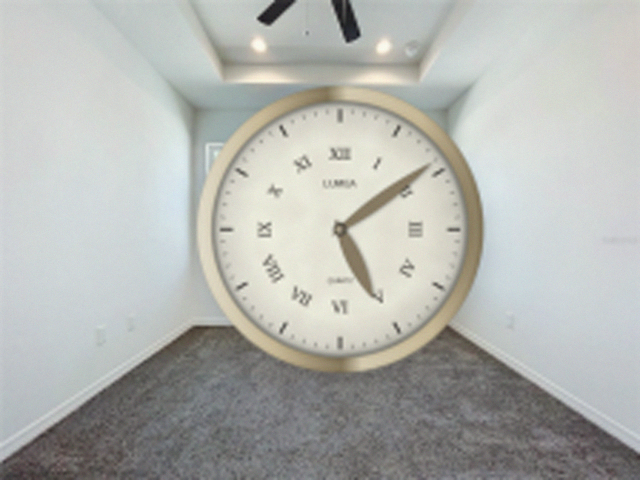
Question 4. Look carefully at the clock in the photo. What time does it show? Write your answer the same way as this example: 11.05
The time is 5.09
